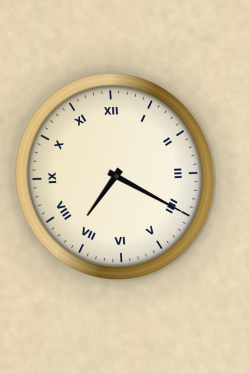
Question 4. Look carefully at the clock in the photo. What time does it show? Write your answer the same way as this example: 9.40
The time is 7.20
